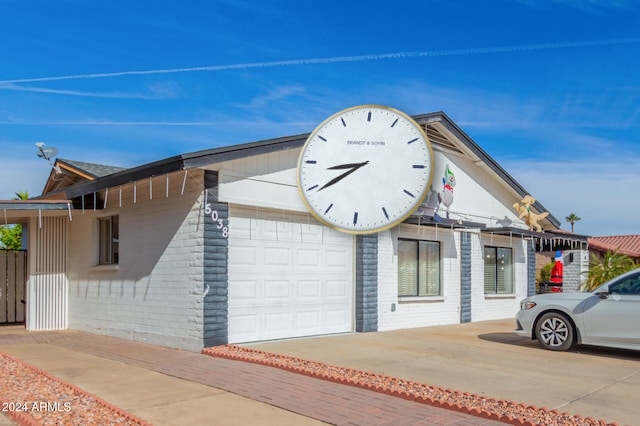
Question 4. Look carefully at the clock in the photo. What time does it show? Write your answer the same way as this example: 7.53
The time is 8.39
